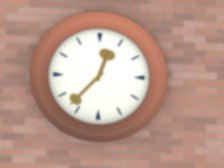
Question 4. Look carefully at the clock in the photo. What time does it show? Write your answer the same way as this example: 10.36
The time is 12.37
